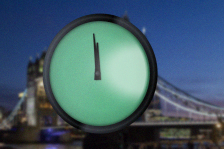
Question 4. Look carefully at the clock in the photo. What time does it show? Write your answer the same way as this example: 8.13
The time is 11.59
